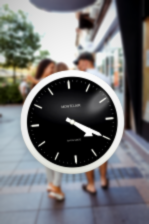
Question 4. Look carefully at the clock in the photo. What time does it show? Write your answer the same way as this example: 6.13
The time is 4.20
